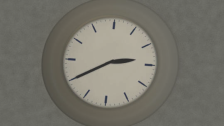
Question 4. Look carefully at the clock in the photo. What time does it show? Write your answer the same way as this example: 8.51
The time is 2.40
